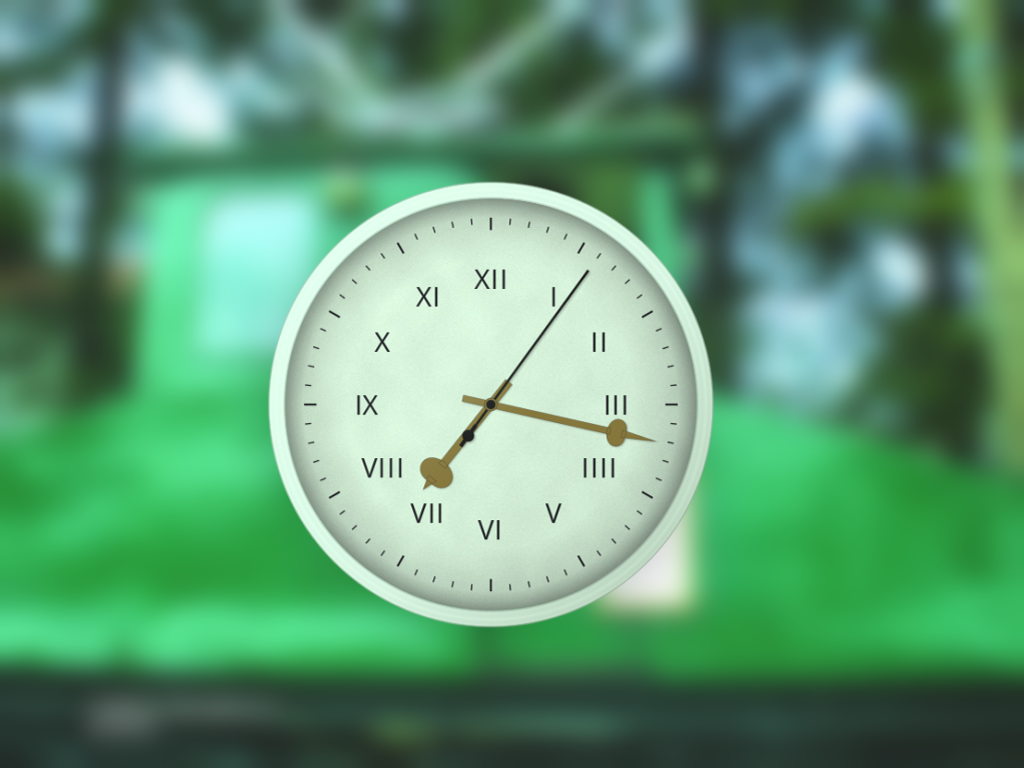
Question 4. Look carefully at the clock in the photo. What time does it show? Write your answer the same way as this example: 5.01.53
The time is 7.17.06
